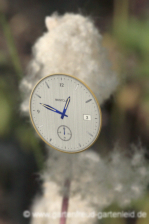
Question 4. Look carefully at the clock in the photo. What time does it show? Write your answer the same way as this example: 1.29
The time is 12.48
